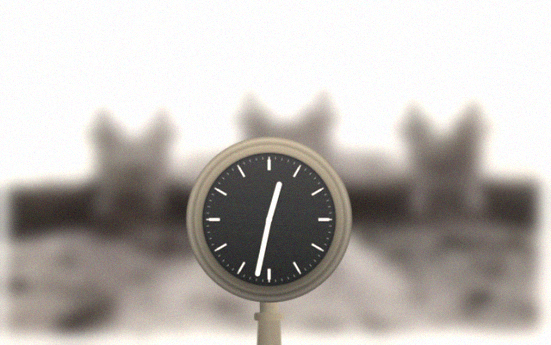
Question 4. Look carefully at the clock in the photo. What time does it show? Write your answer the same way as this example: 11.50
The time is 12.32
